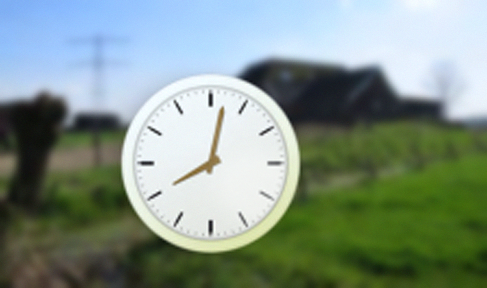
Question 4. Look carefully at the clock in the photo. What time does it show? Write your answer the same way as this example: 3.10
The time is 8.02
